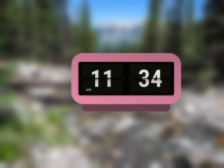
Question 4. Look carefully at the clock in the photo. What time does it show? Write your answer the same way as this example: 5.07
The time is 11.34
